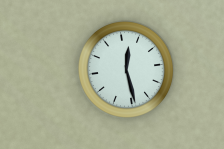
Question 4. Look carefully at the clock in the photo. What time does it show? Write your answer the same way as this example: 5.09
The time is 12.29
